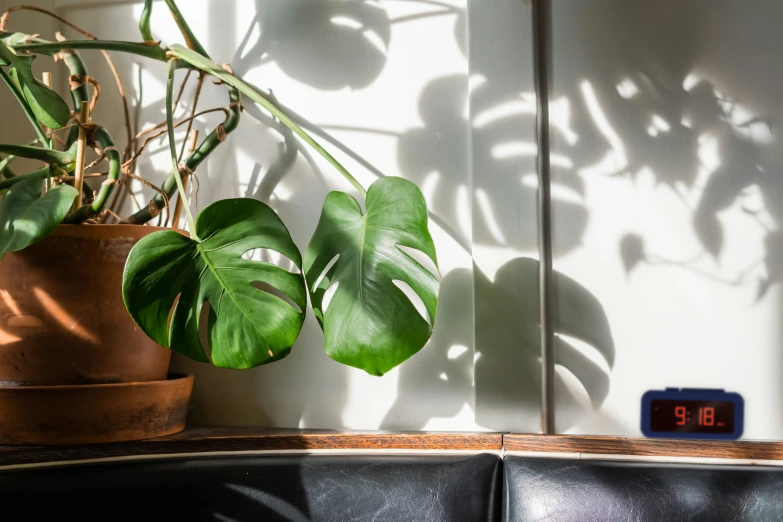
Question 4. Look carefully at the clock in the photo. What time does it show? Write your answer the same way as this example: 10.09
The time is 9.18
